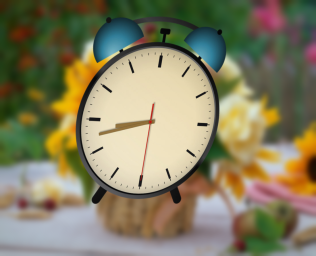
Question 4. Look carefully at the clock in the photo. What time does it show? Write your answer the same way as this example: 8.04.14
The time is 8.42.30
